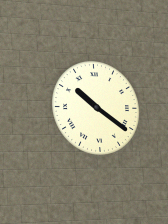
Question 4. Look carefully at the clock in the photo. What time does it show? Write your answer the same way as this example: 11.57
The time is 10.21
